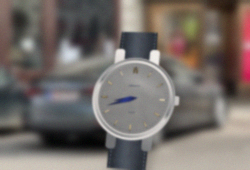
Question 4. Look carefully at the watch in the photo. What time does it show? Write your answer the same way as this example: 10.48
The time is 8.42
